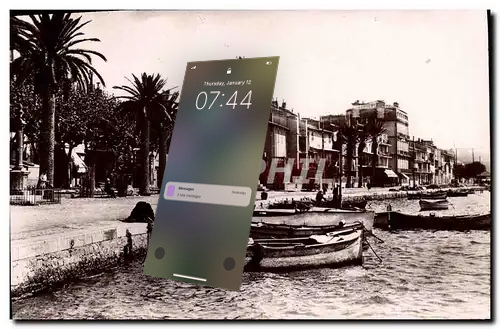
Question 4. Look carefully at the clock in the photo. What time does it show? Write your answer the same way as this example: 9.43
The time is 7.44
